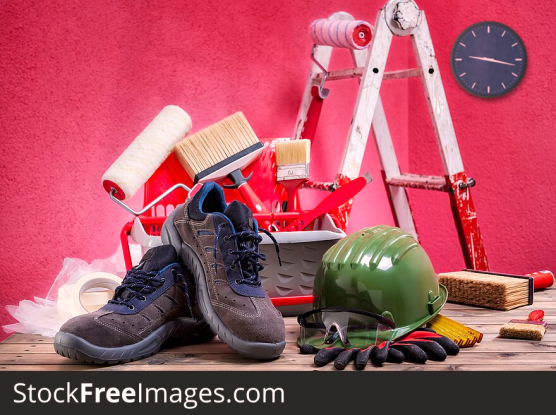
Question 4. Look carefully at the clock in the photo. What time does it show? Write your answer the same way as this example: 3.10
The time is 9.17
